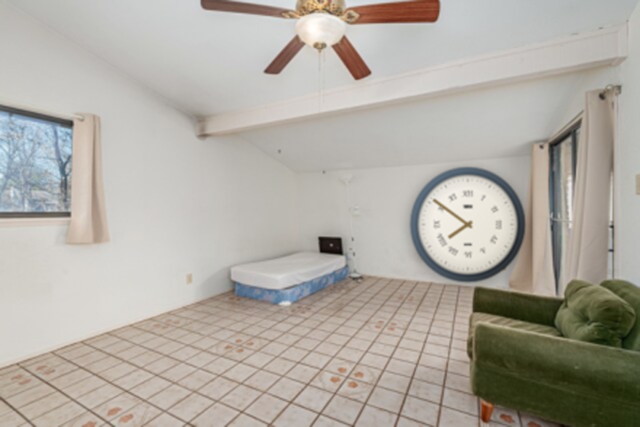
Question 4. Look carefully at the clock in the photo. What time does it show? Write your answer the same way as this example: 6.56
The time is 7.51
